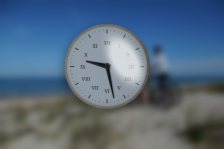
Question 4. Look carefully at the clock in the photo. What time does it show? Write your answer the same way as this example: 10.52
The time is 9.28
